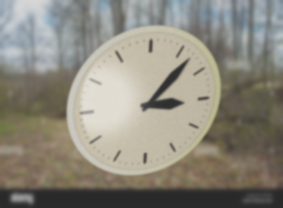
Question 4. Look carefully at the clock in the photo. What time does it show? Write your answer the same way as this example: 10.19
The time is 3.07
